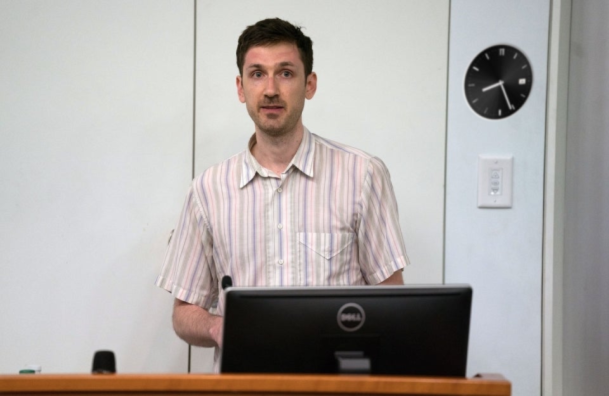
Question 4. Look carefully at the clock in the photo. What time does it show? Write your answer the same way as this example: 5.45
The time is 8.26
